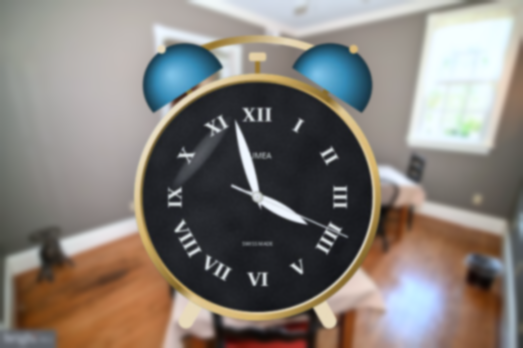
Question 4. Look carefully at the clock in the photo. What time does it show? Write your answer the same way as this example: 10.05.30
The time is 3.57.19
